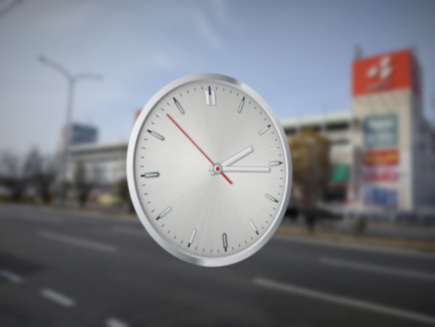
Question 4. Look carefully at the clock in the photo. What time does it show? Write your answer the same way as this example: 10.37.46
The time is 2.15.53
